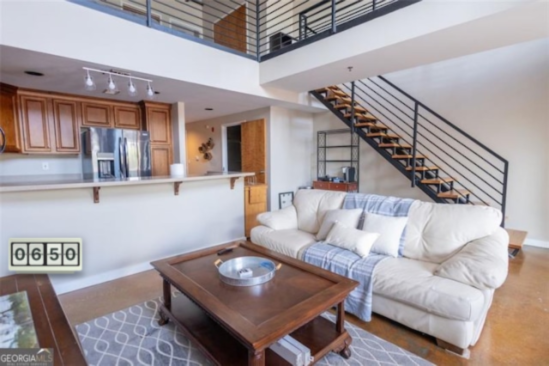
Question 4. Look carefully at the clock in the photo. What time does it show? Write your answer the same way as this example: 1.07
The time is 6.50
